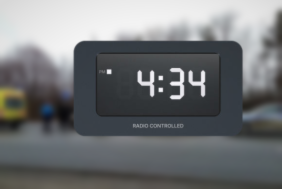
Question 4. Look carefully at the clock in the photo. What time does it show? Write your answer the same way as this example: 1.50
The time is 4.34
